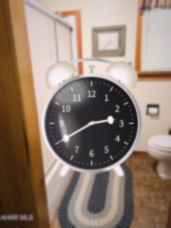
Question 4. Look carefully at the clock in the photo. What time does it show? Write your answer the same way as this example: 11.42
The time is 2.40
